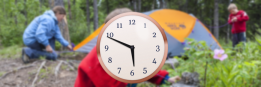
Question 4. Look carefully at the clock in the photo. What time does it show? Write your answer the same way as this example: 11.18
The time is 5.49
